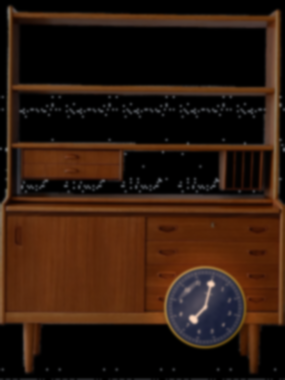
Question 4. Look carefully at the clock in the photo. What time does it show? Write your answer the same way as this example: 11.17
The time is 7.00
